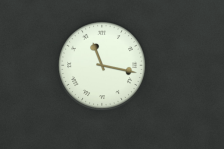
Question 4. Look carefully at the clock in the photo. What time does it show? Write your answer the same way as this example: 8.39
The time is 11.17
